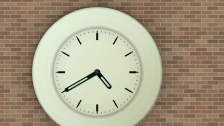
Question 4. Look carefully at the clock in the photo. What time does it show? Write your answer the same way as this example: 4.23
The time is 4.40
